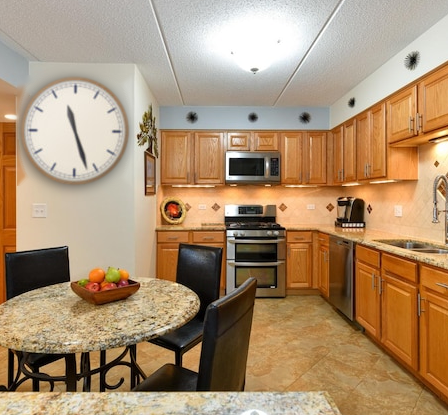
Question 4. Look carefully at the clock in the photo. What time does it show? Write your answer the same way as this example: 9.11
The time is 11.27
